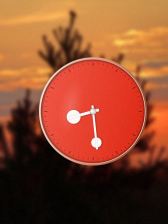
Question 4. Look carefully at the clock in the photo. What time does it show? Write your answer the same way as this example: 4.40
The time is 8.29
